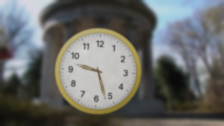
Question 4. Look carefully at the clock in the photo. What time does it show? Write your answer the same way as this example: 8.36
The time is 9.27
